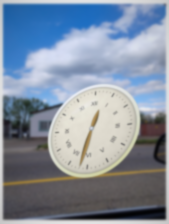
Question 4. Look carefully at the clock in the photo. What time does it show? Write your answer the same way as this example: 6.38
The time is 12.32
